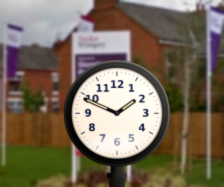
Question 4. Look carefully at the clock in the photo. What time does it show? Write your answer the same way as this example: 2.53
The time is 1.49
